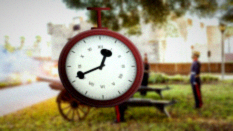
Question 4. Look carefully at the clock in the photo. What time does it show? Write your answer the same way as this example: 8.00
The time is 12.41
